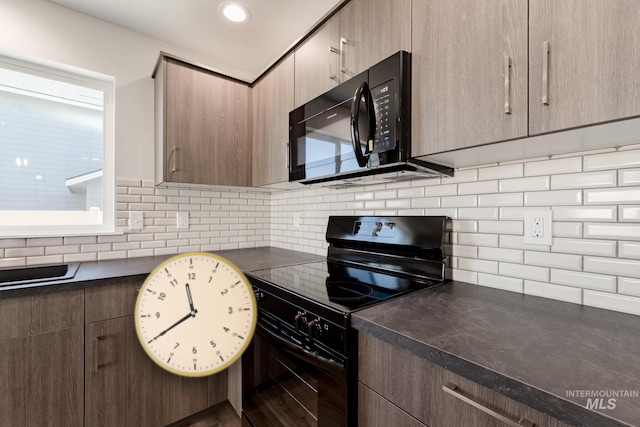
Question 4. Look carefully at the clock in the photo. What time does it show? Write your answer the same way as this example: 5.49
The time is 11.40
